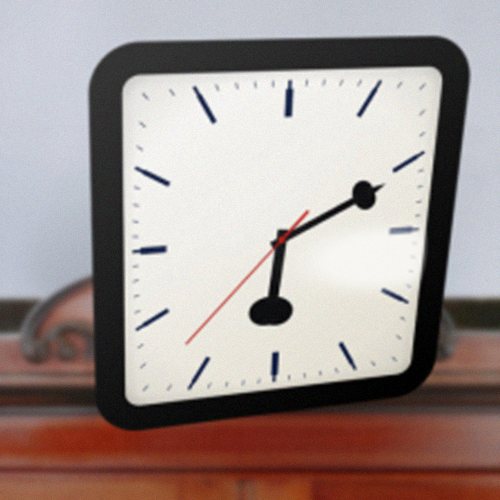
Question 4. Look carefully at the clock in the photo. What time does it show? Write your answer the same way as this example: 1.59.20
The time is 6.10.37
